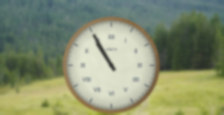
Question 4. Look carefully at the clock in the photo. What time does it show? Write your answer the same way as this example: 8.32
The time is 10.55
